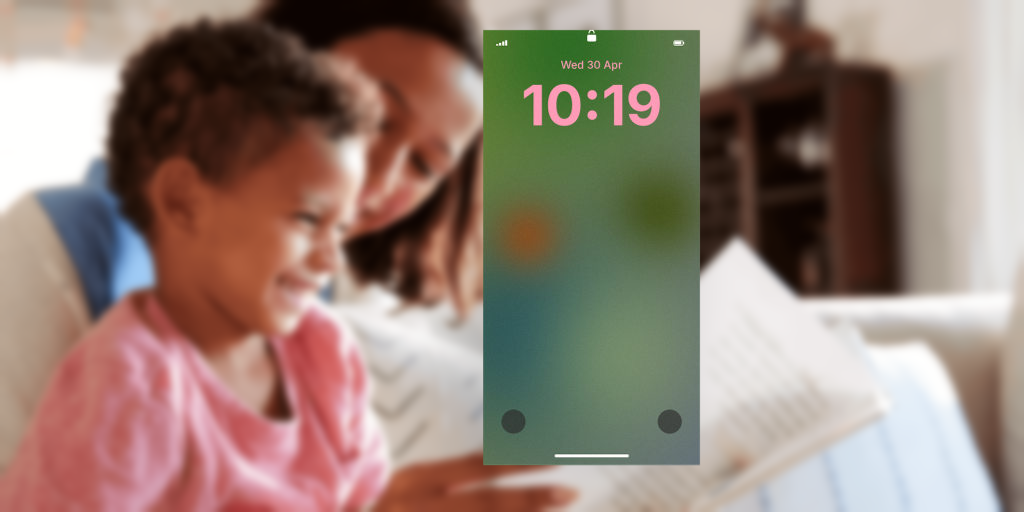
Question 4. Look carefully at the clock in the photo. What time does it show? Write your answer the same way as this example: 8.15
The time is 10.19
